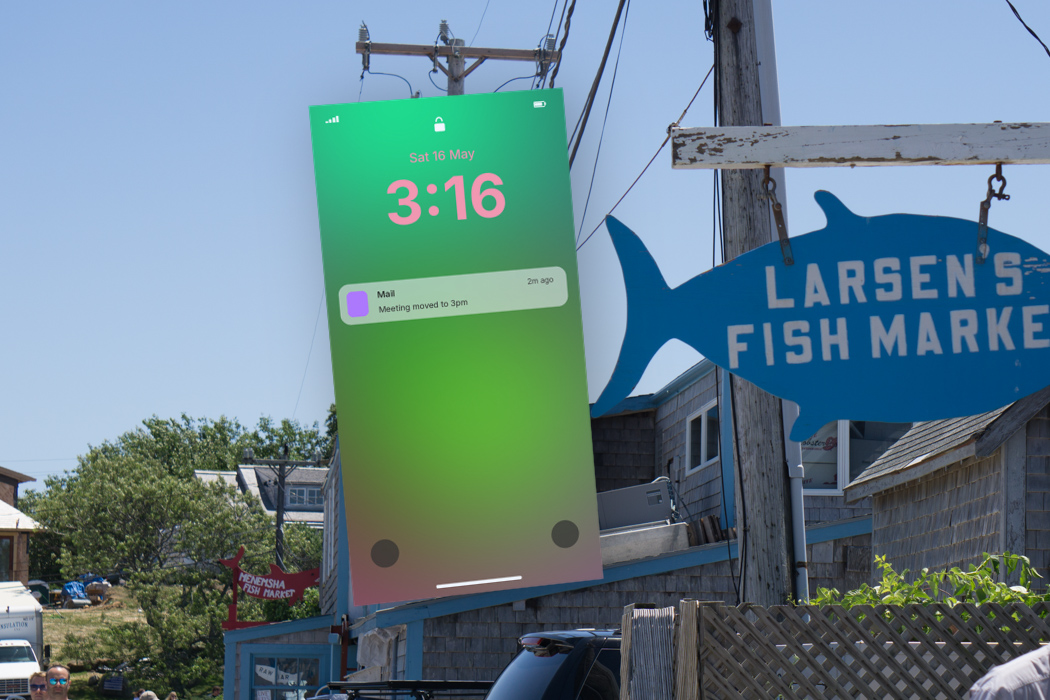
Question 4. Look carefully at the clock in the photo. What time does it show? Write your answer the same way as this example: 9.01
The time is 3.16
